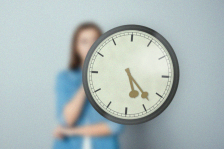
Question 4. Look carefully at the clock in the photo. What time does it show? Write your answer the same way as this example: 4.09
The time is 5.23
